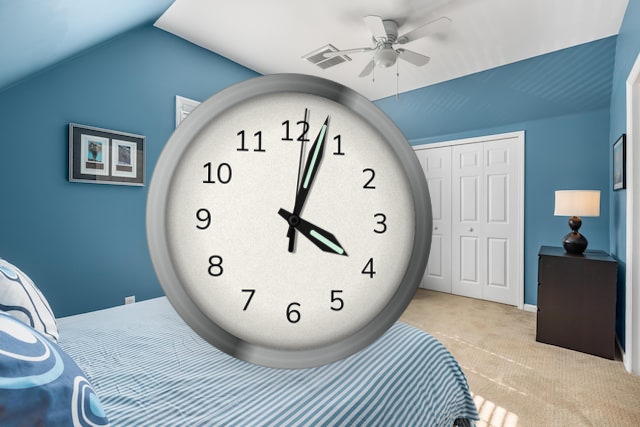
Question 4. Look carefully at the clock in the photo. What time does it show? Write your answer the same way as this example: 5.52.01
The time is 4.03.01
